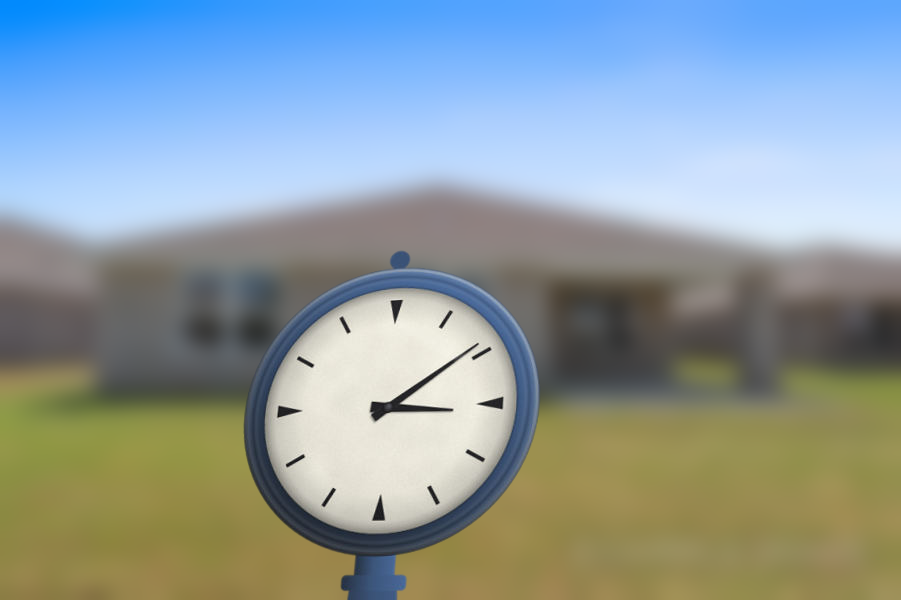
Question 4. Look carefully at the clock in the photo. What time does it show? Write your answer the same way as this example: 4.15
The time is 3.09
